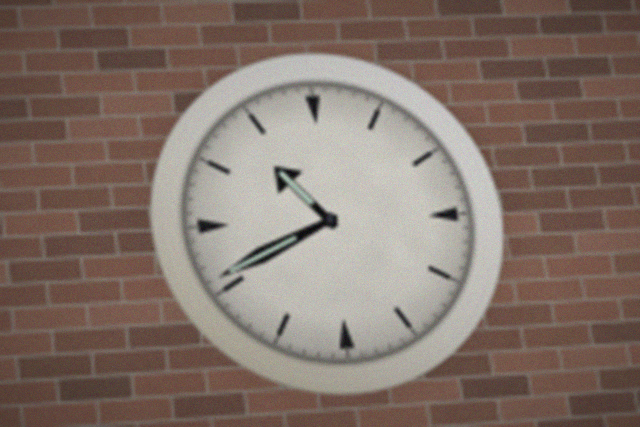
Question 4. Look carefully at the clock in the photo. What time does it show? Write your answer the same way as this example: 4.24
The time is 10.41
